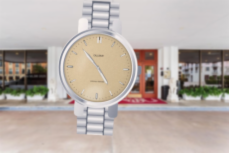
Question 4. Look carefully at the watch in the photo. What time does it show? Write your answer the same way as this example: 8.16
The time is 4.53
